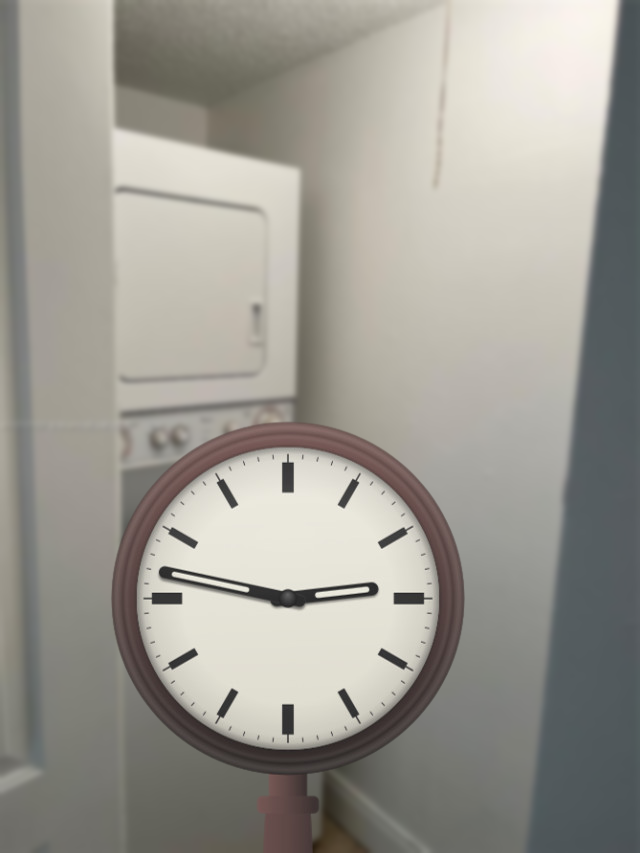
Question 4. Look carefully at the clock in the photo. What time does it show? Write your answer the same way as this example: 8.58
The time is 2.47
